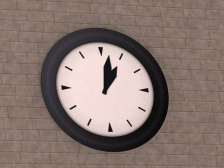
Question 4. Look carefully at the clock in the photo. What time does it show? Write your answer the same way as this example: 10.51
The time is 1.02
